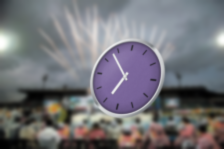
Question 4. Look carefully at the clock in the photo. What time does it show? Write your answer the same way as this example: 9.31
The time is 6.53
